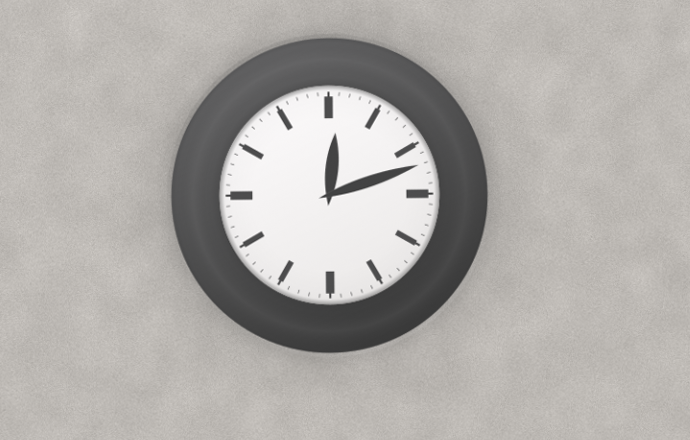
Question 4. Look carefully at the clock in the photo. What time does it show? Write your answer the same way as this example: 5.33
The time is 12.12
